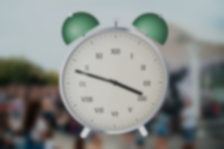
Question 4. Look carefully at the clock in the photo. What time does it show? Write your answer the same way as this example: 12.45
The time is 3.48
